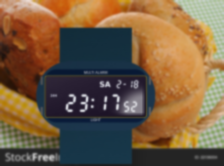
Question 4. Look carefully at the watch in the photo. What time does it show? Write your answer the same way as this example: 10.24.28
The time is 23.17.52
